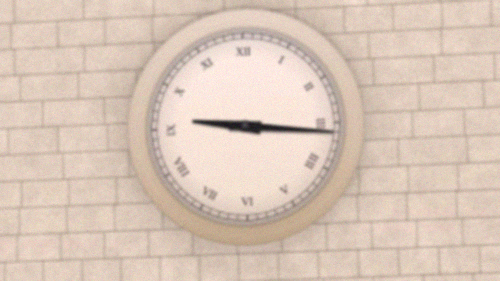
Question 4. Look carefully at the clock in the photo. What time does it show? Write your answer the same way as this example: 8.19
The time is 9.16
